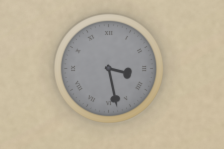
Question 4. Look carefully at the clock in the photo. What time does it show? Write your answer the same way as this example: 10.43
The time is 3.28
